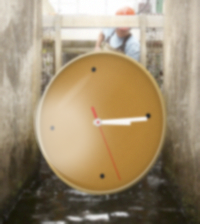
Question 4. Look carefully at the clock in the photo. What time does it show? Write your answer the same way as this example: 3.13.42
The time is 3.15.27
